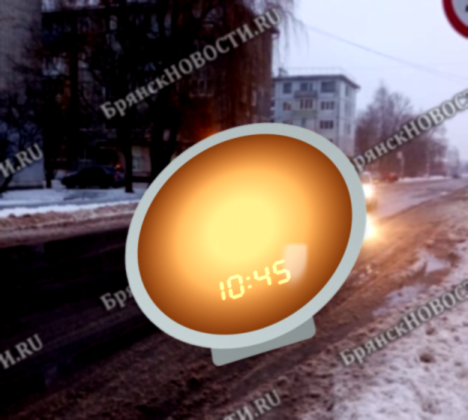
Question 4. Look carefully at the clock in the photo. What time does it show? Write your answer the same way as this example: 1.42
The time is 10.45
